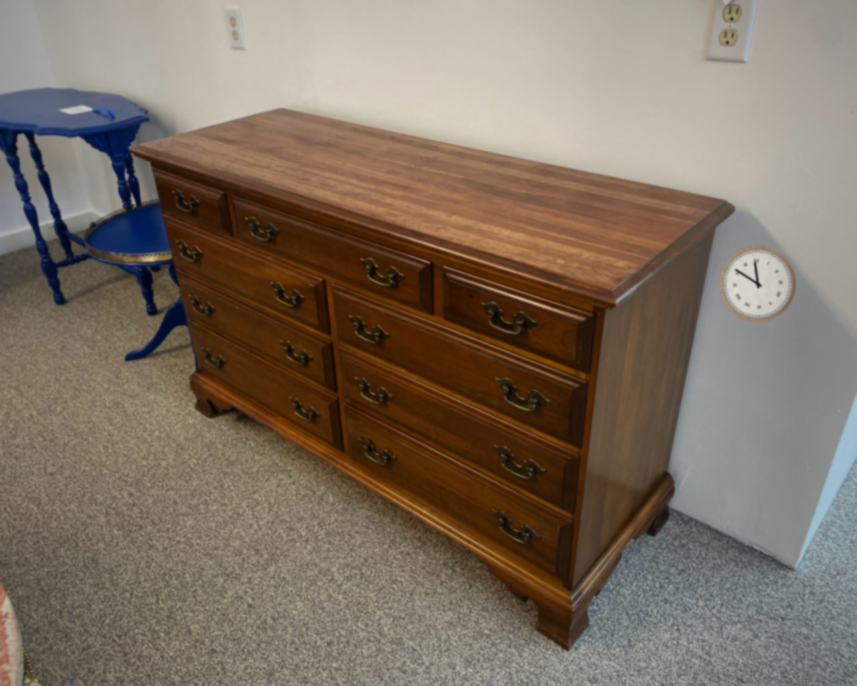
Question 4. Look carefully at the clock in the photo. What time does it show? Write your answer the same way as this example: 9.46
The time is 11.51
